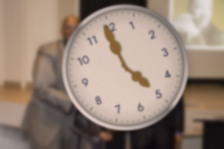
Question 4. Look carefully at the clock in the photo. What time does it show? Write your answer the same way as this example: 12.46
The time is 4.59
